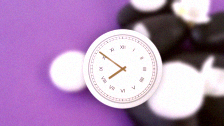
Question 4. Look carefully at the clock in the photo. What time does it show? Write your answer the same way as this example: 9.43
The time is 7.51
